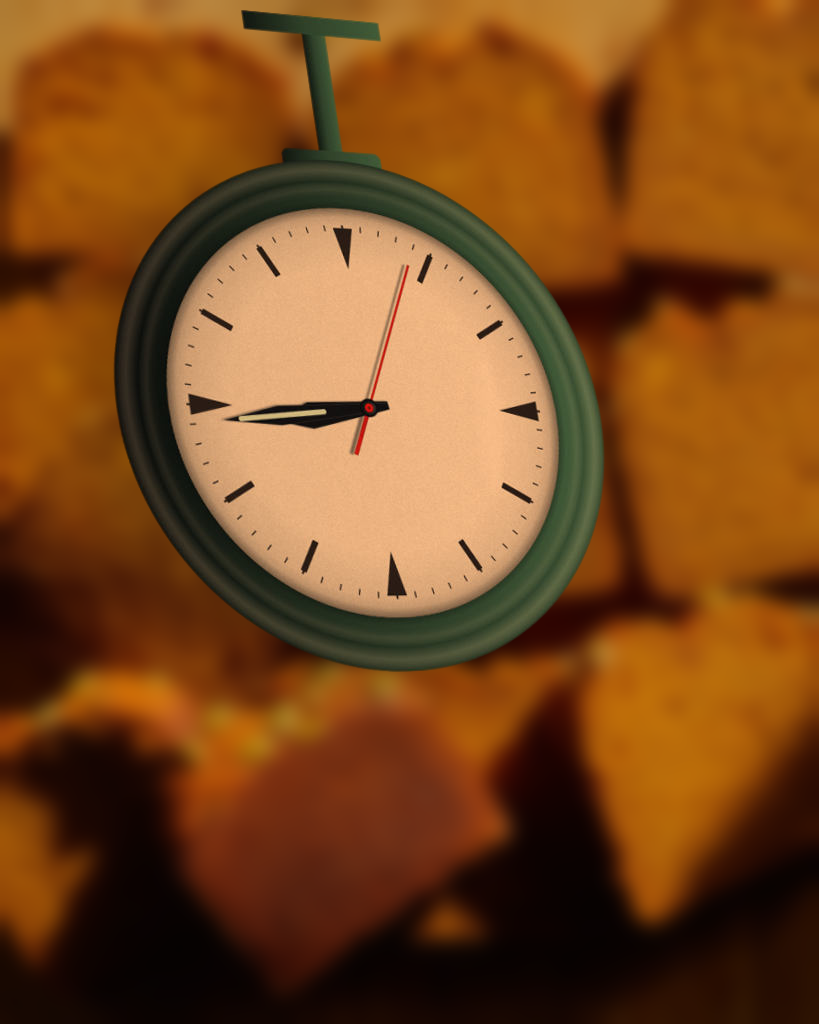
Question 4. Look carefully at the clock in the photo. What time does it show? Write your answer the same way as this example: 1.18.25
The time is 8.44.04
